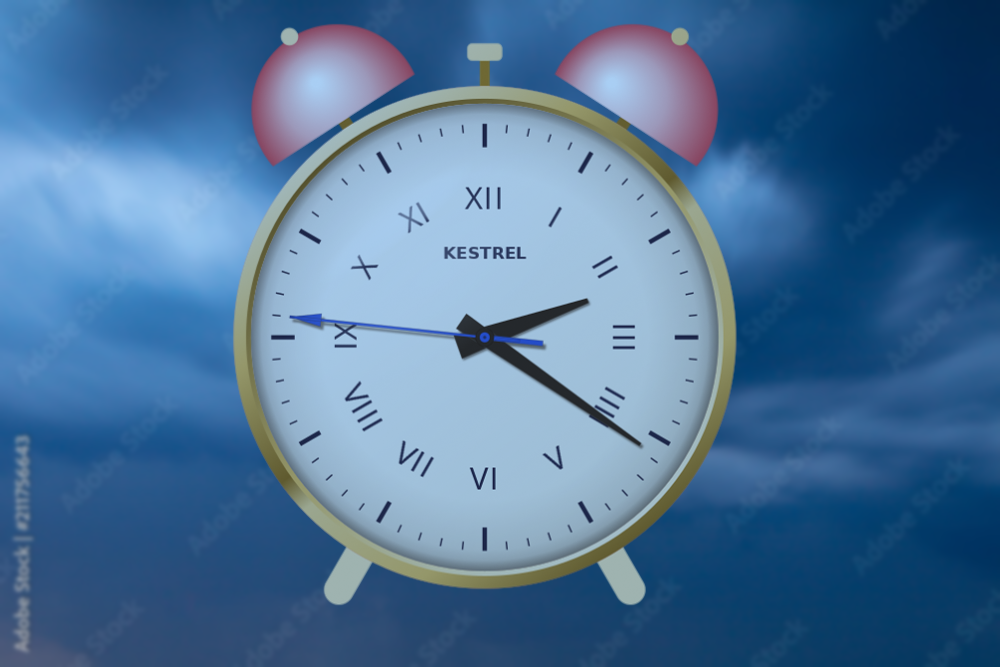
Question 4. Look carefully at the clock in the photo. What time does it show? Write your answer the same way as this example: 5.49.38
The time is 2.20.46
